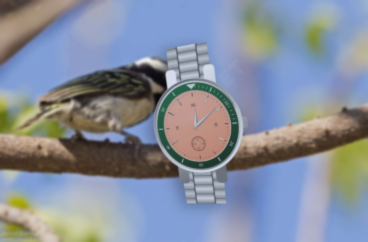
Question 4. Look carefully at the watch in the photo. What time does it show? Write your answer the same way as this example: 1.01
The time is 12.09
